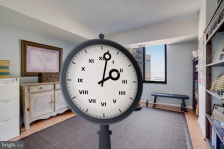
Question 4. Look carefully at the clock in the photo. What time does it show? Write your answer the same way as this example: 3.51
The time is 2.02
